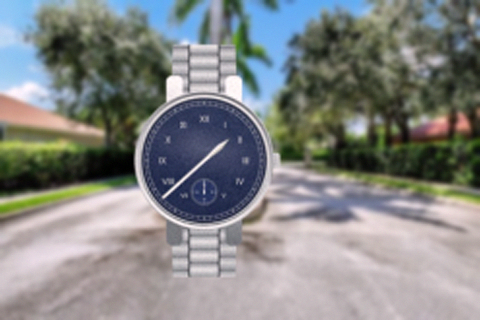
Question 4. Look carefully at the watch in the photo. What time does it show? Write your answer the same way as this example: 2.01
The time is 1.38
